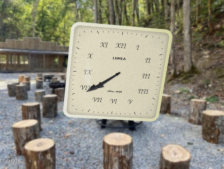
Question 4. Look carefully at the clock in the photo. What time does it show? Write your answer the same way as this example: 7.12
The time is 7.39
